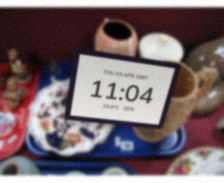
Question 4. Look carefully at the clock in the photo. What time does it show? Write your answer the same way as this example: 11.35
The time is 11.04
